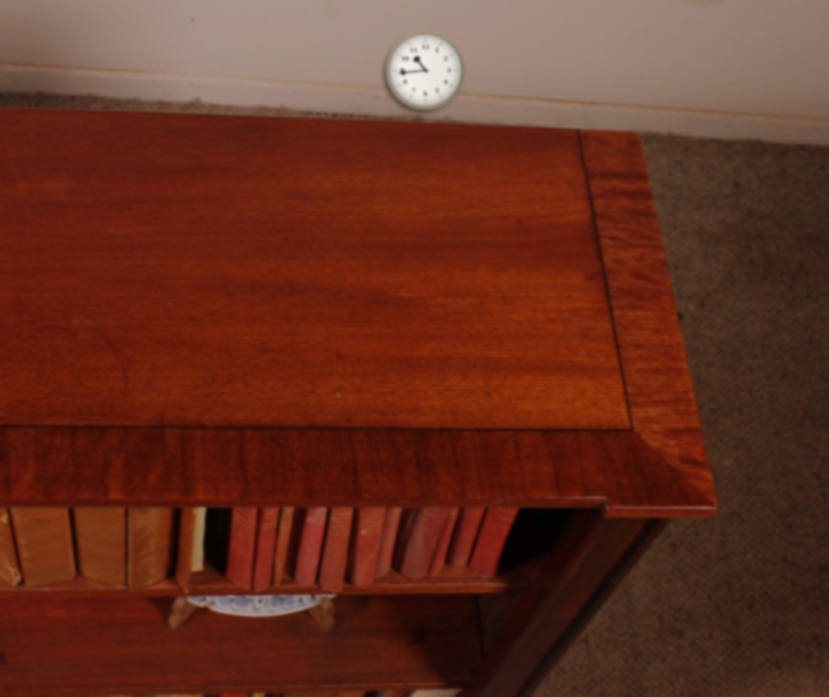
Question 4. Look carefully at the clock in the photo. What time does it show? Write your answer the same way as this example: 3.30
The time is 10.44
